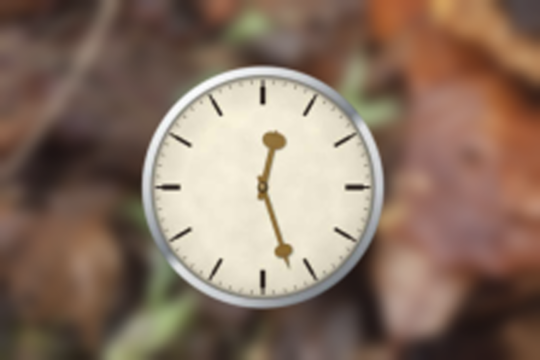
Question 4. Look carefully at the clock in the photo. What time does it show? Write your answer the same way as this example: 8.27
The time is 12.27
